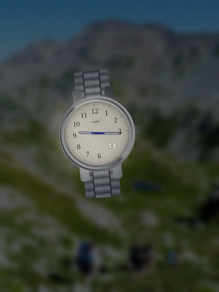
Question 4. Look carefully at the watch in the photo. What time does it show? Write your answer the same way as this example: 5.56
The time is 9.16
